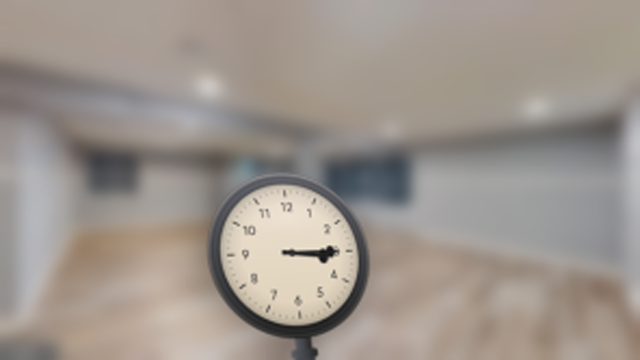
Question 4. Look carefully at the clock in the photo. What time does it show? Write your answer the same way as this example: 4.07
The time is 3.15
